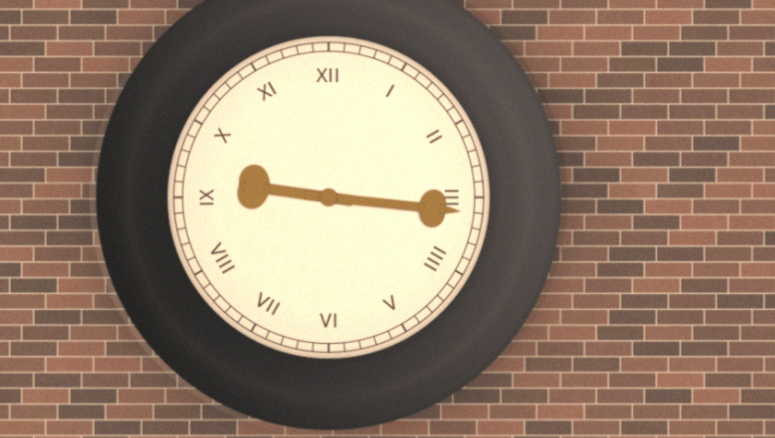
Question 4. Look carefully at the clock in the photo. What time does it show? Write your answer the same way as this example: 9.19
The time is 9.16
